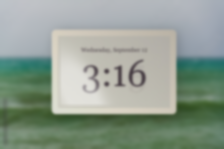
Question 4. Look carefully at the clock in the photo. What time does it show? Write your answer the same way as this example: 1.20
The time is 3.16
